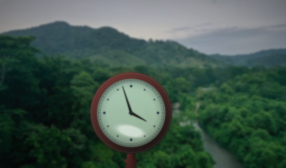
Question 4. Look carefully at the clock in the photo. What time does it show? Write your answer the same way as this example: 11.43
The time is 3.57
